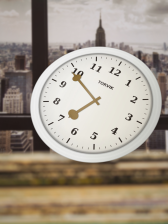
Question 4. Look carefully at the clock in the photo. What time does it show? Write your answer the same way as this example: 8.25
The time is 6.49
